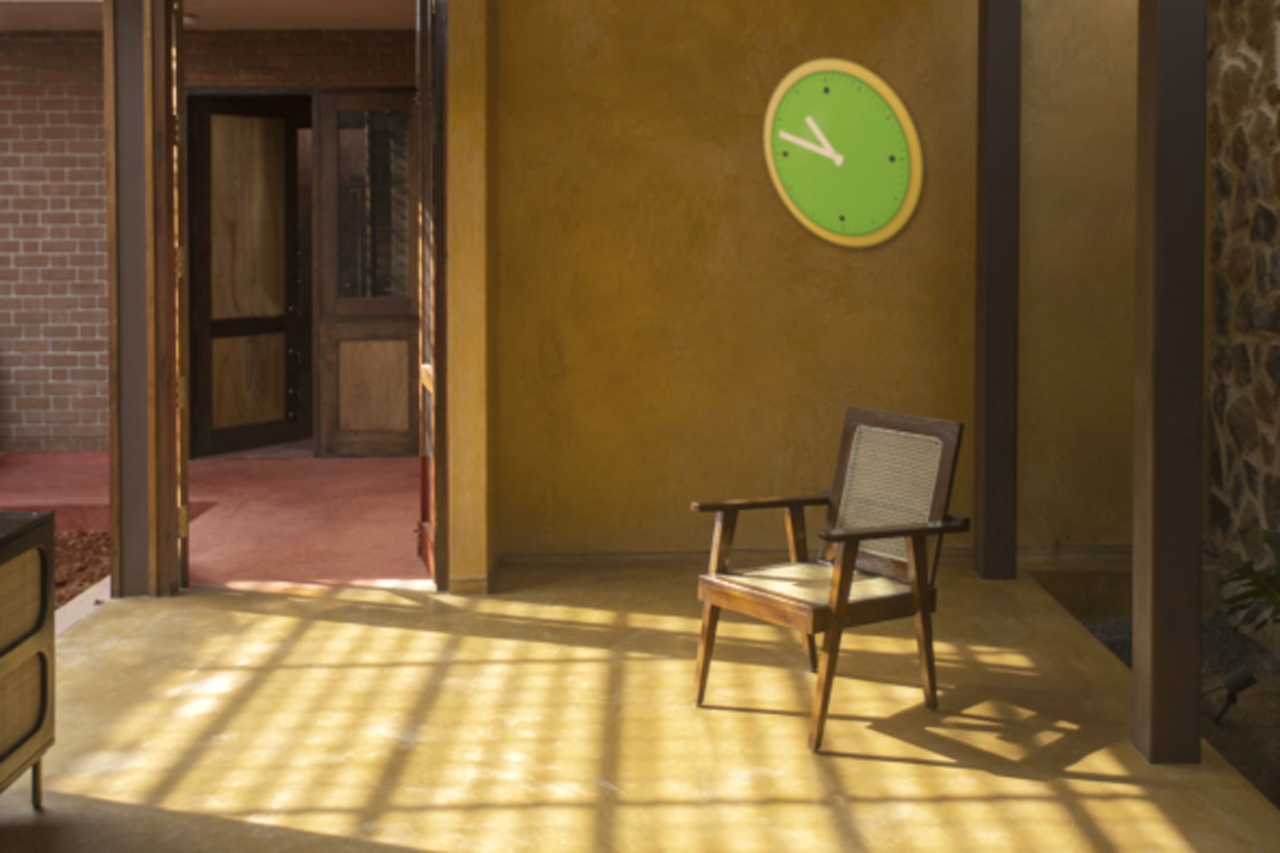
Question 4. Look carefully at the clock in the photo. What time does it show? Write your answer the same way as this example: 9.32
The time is 10.48
